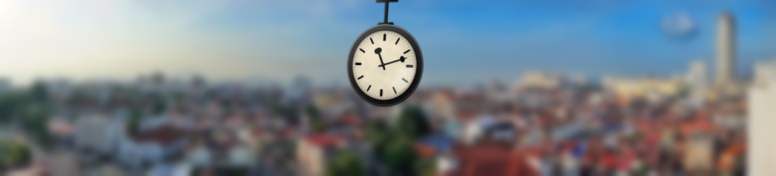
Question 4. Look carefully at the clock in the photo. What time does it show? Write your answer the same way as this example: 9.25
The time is 11.12
